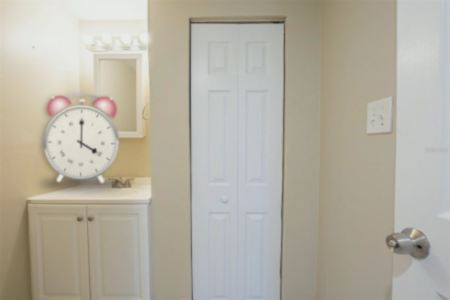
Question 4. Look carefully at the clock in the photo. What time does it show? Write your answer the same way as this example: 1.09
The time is 4.00
